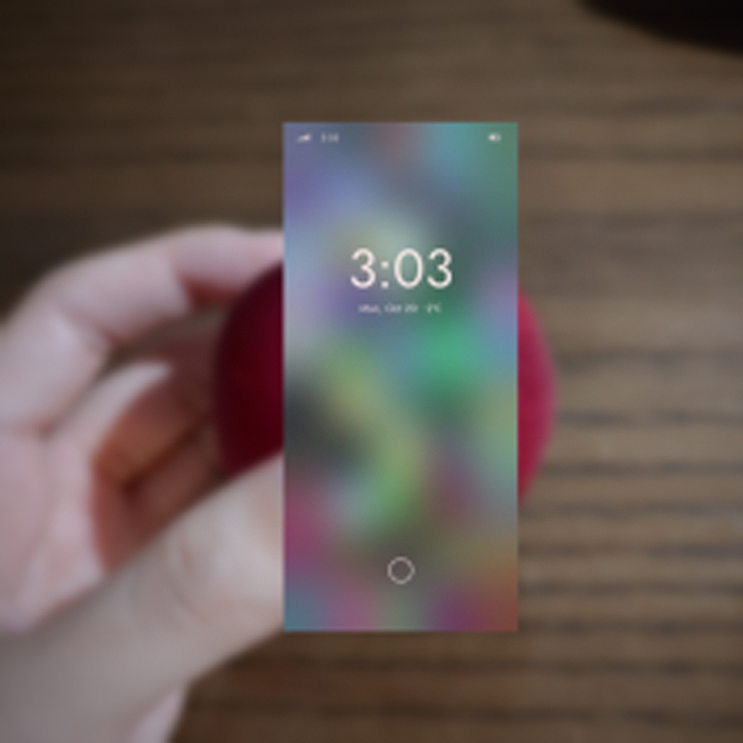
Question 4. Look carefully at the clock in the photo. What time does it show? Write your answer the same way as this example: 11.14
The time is 3.03
